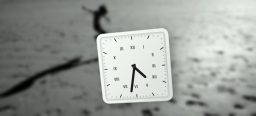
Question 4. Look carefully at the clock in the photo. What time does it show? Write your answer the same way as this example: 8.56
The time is 4.32
